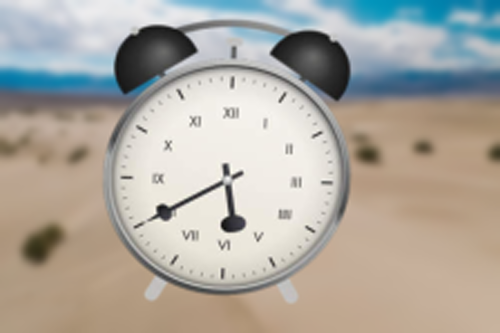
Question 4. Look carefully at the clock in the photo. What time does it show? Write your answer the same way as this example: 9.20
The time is 5.40
